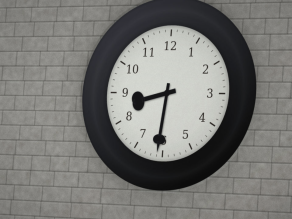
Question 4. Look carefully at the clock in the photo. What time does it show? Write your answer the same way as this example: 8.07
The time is 8.31
